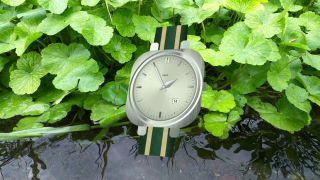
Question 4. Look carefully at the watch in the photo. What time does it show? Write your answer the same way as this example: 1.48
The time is 1.55
